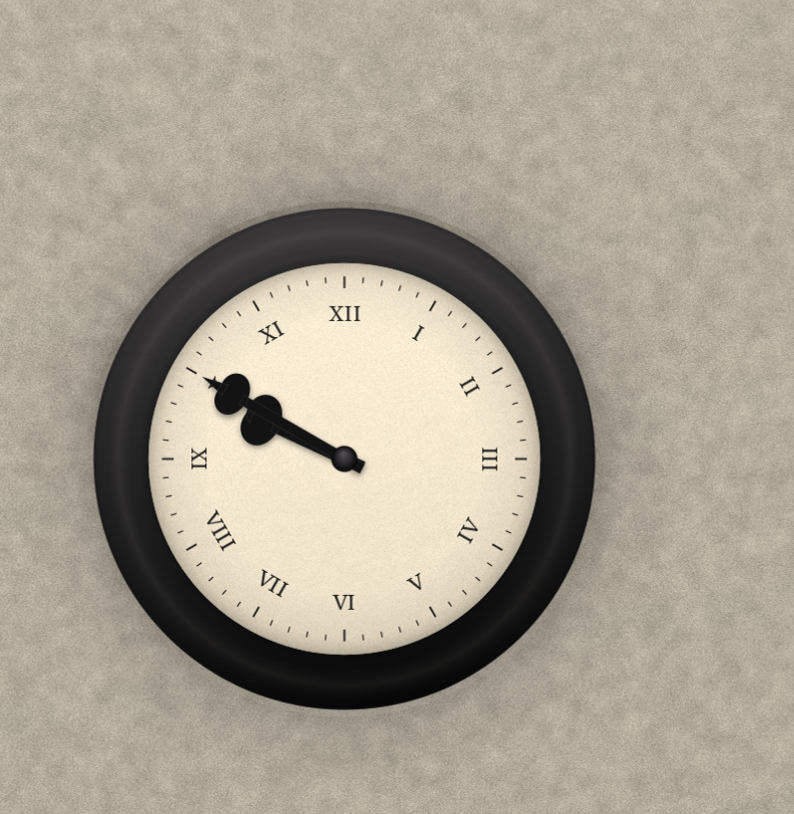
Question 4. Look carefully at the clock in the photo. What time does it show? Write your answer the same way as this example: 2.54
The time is 9.50
